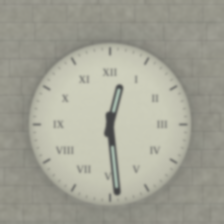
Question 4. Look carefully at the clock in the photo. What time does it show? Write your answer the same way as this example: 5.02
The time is 12.29
